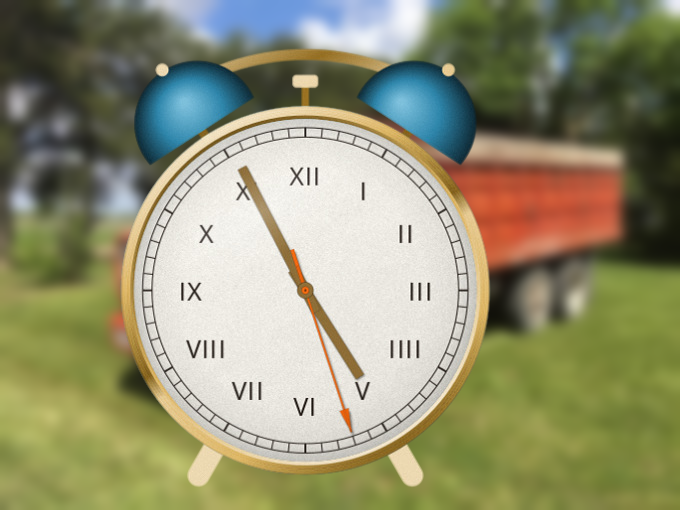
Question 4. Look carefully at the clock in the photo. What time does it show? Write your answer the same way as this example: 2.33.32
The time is 4.55.27
